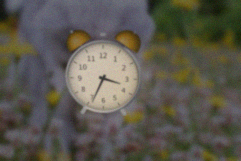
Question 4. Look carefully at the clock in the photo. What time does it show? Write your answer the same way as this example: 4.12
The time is 3.34
